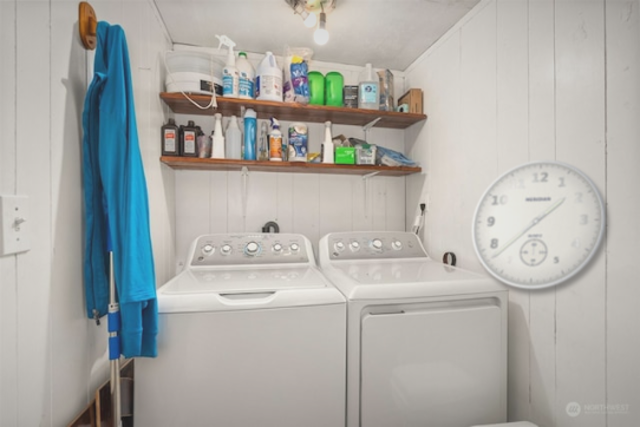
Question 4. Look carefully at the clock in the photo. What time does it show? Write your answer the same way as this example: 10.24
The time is 1.38
